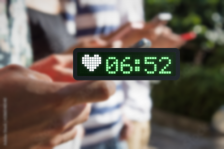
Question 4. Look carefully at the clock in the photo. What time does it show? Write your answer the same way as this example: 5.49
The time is 6.52
